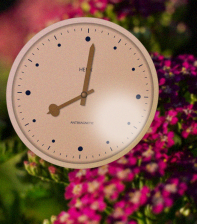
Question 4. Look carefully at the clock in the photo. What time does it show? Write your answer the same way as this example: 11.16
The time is 8.01
